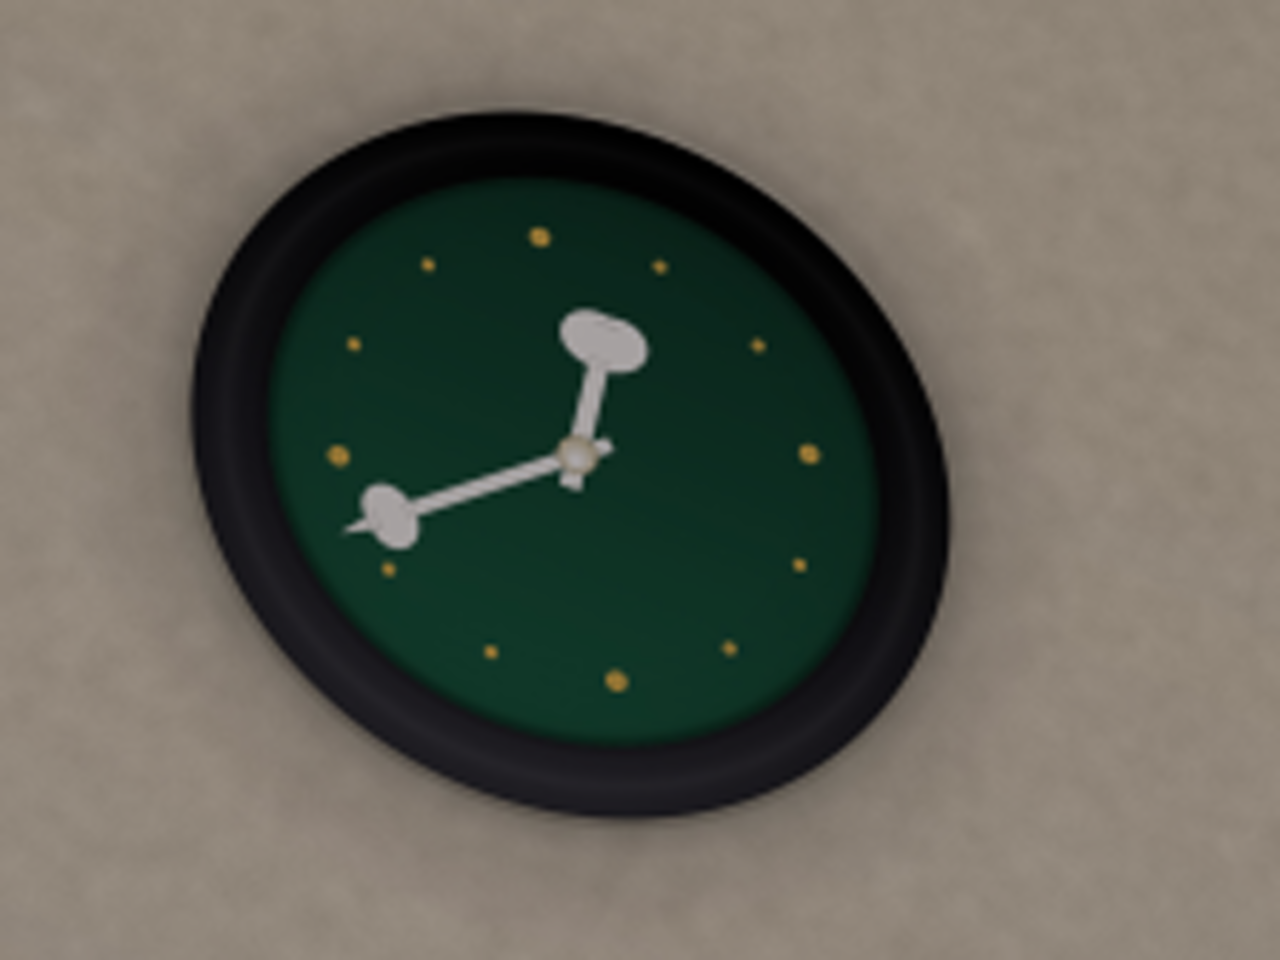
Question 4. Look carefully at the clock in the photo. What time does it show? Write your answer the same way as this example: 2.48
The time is 12.42
